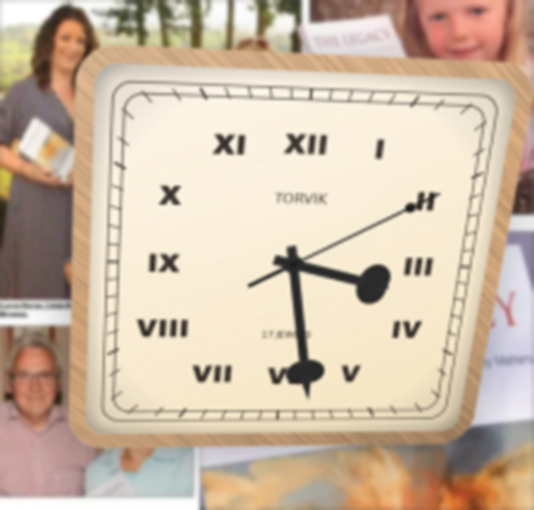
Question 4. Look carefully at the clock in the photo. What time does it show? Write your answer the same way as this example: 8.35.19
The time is 3.28.10
